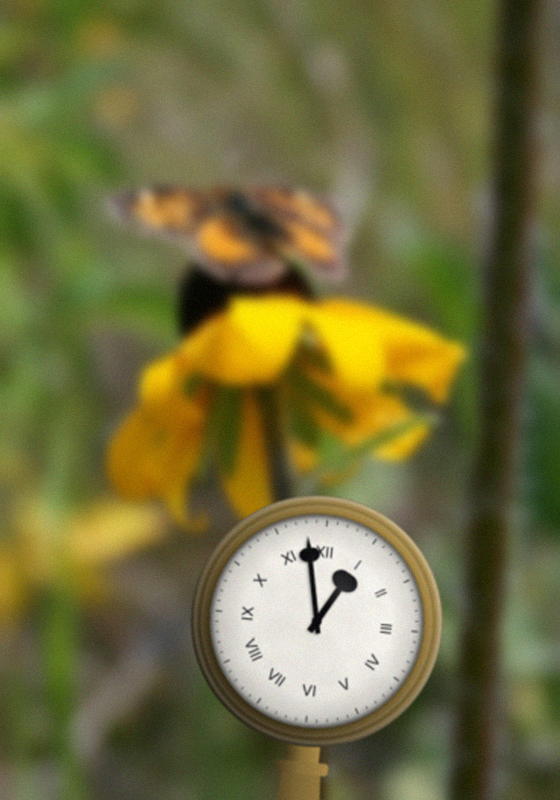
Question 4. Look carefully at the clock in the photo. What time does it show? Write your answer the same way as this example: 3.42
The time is 12.58
